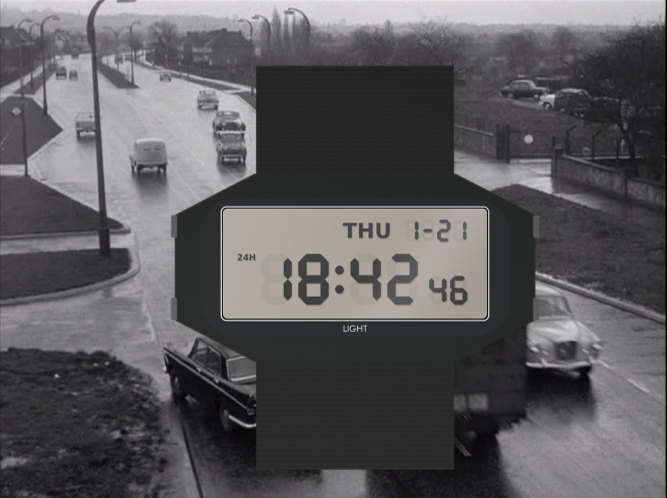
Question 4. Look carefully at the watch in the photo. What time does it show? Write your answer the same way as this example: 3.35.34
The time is 18.42.46
